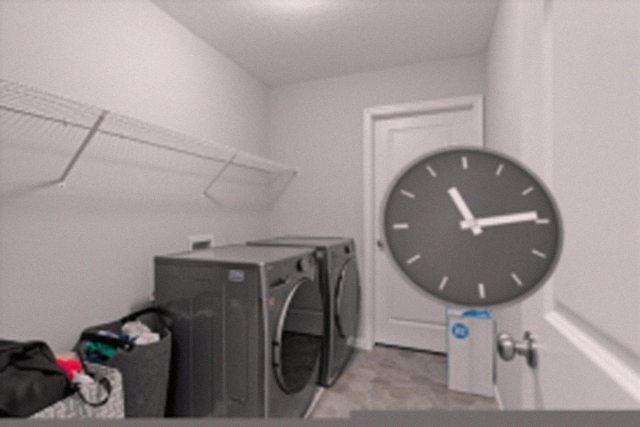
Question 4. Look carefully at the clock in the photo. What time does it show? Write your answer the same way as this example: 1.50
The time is 11.14
